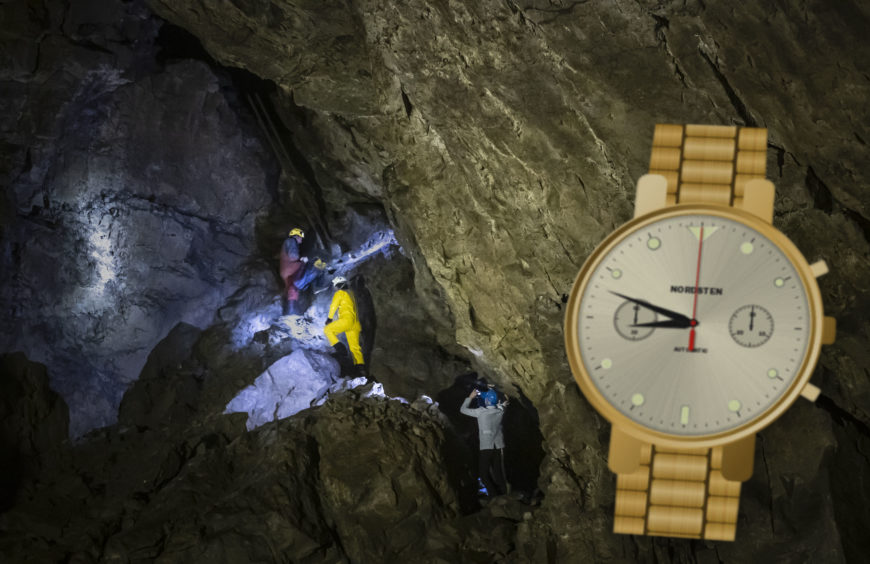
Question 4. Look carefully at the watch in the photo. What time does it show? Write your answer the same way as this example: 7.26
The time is 8.48
